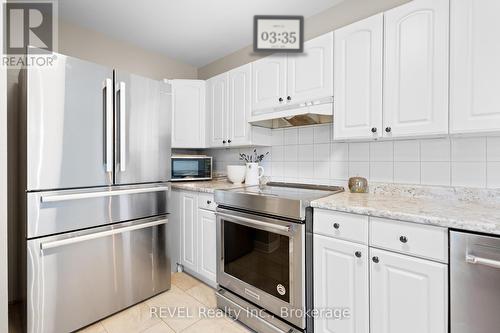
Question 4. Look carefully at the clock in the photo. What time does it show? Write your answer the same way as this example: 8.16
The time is 3.35
